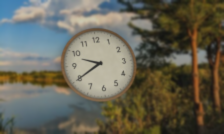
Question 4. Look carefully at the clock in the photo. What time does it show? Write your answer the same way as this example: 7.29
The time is 9.40
